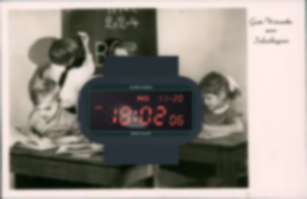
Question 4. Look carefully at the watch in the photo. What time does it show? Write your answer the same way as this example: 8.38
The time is 18.02
